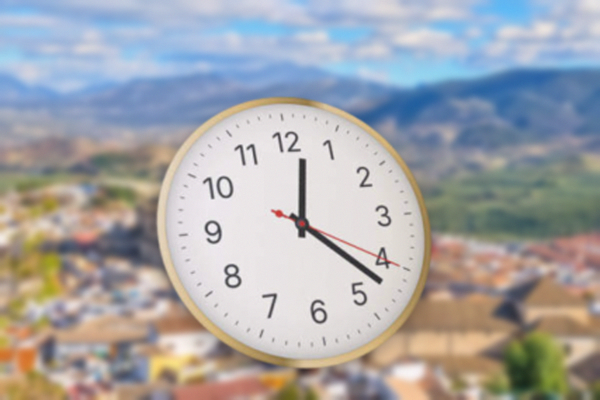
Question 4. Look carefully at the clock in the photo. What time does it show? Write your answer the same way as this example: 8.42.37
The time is 12.22.20
